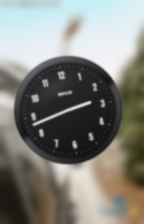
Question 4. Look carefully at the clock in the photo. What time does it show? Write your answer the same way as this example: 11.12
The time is 2.43
